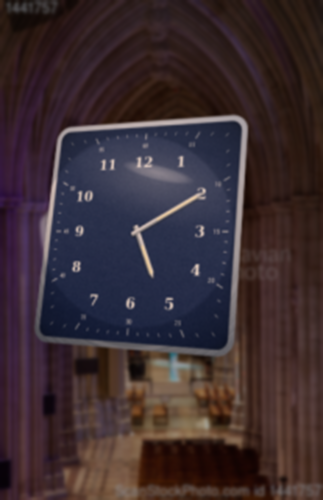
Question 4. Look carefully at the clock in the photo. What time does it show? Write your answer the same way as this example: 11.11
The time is 5.10
